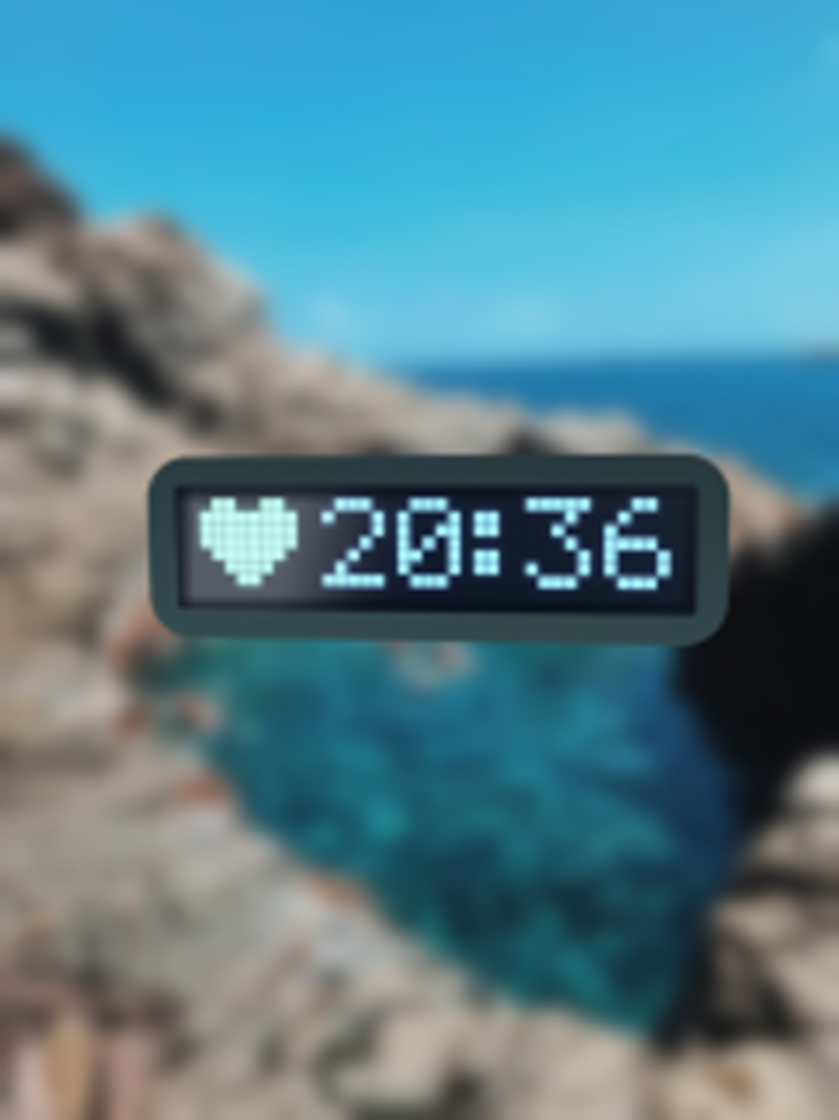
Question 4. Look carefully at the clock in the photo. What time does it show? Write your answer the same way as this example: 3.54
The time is 20.36
